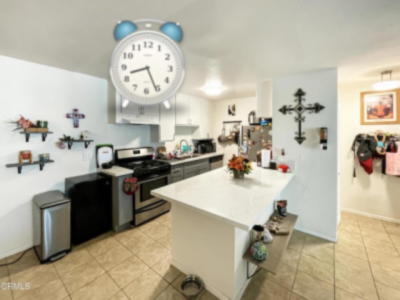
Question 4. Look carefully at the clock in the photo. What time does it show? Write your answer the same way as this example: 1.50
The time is 8.26
